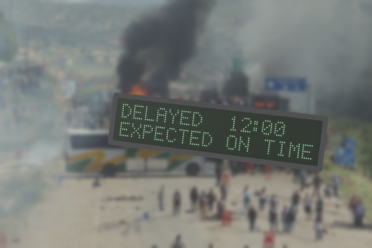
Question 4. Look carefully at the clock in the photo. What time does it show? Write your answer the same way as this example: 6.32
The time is 12.00
